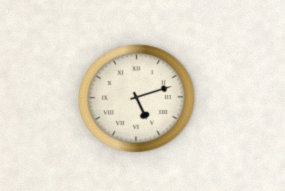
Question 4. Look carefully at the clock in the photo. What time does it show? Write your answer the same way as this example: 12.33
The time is 5.12
